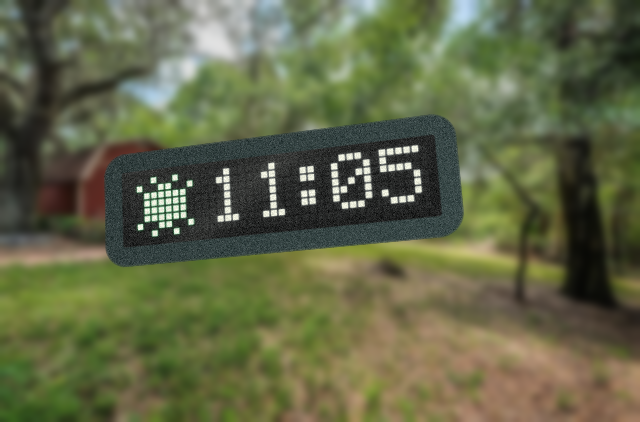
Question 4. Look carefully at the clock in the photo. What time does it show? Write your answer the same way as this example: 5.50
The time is 11.05
